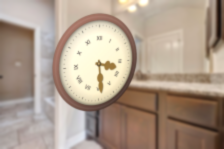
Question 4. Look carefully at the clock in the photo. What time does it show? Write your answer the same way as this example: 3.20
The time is 3.29
